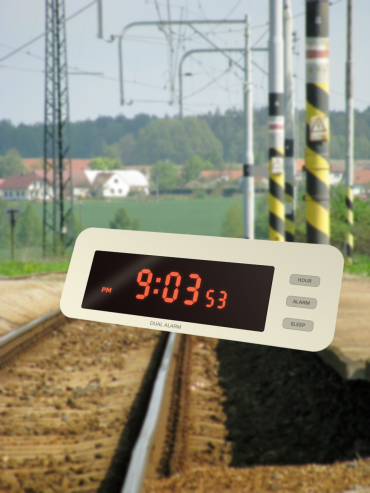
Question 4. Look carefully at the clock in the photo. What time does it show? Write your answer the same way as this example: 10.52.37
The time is 9.03.53
